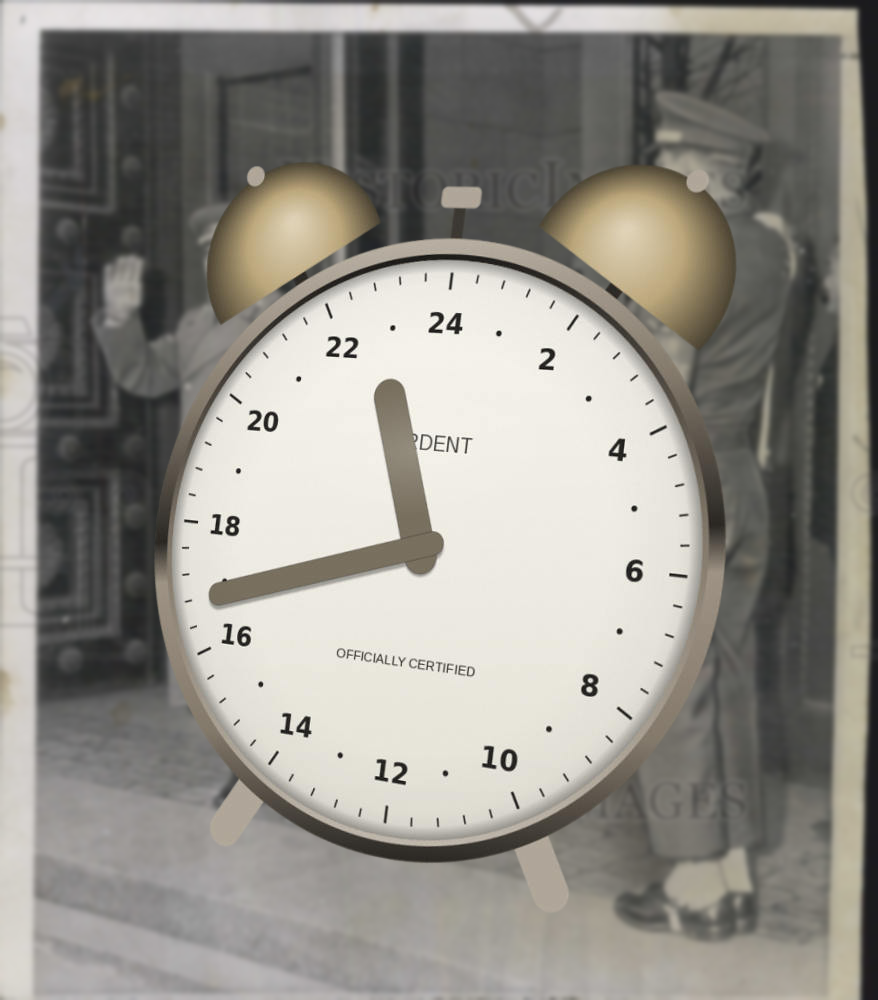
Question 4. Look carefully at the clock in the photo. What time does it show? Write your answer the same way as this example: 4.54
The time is 22.42
